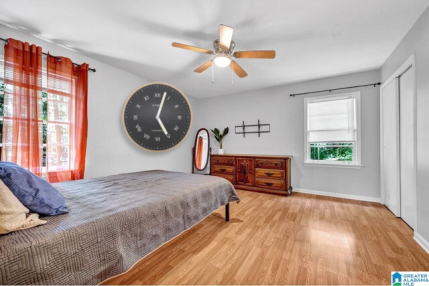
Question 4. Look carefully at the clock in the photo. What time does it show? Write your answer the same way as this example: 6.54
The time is 5.03
